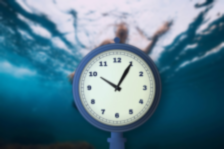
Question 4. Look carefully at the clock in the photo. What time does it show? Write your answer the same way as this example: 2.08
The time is 10.05
